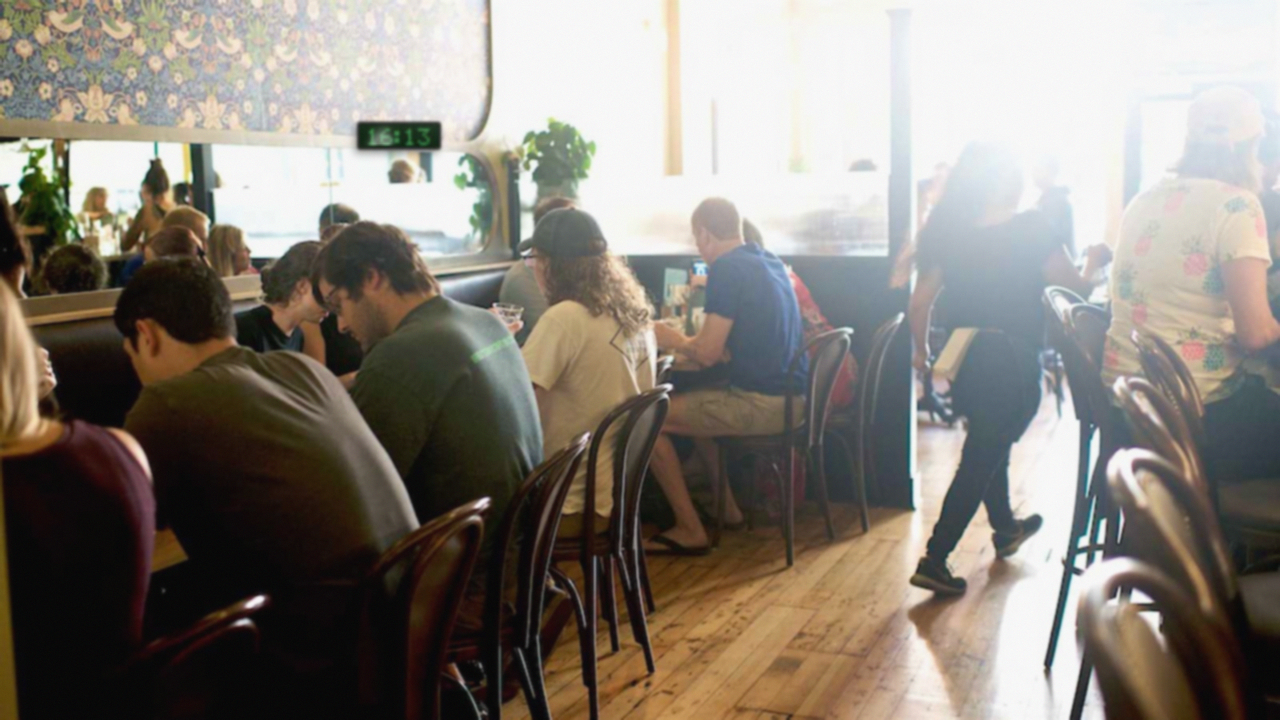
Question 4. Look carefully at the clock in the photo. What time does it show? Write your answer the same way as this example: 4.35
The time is 16.13
